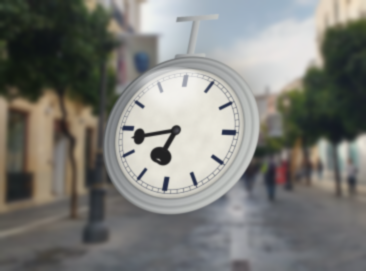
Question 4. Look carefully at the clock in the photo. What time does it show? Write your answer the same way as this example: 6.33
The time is 6.43
